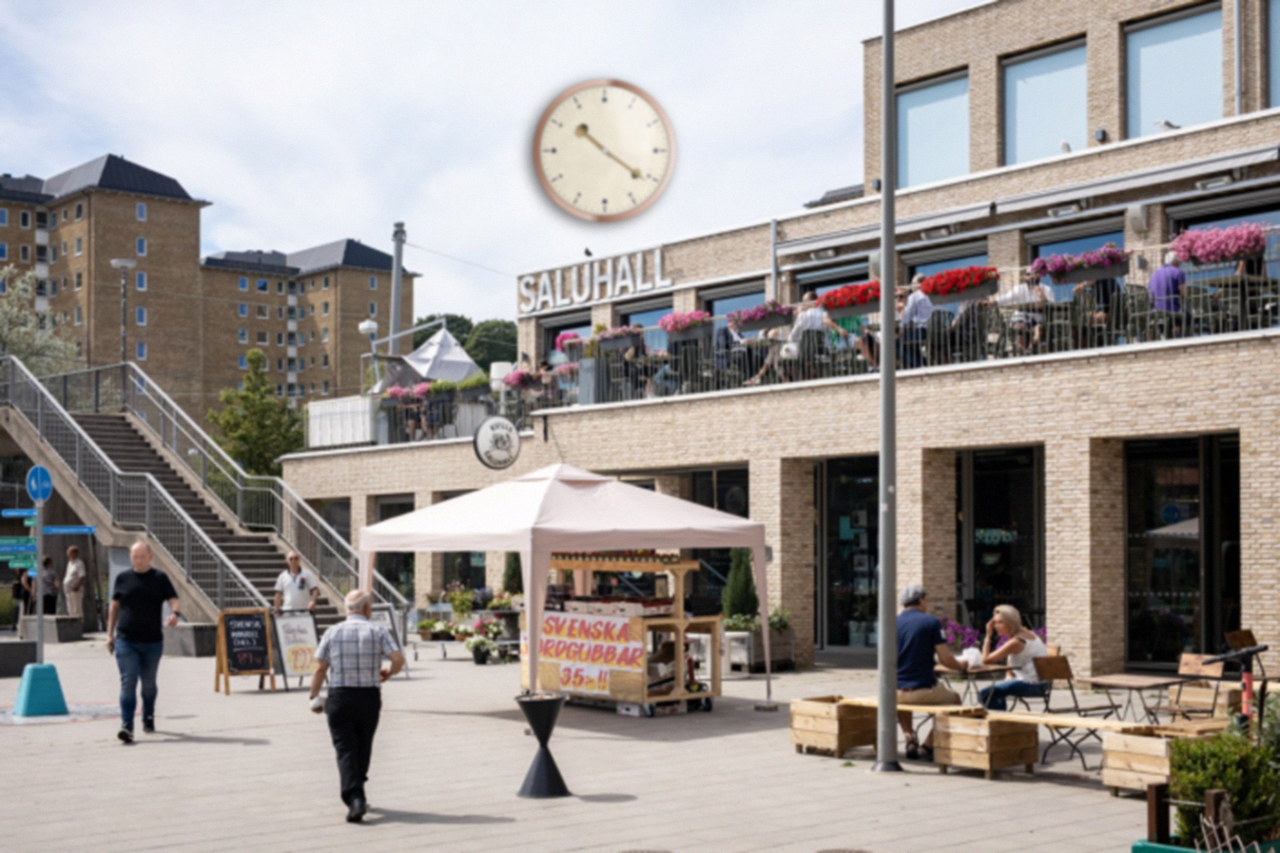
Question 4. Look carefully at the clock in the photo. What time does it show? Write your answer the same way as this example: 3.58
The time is 10.21
